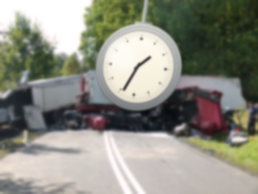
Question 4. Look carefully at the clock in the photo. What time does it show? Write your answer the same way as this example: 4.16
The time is 1.34
